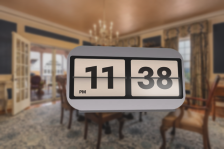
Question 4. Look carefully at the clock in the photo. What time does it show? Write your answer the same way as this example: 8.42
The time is 11.38
